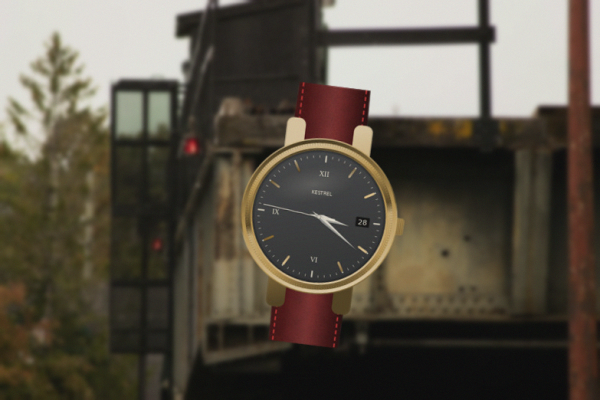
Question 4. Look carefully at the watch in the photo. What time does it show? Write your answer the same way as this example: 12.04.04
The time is 3.20.46
